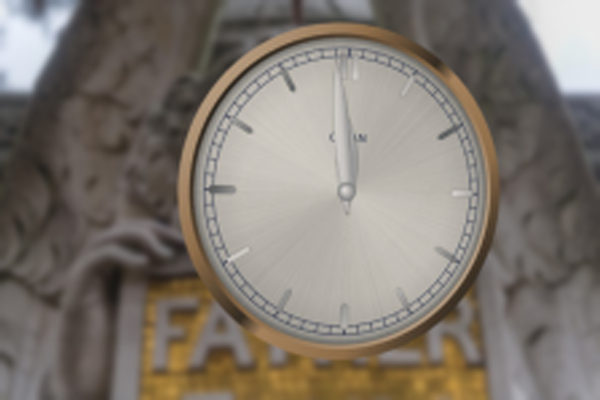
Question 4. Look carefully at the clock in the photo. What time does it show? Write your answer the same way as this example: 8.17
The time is 11.59
